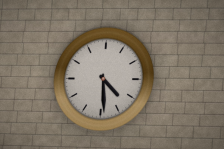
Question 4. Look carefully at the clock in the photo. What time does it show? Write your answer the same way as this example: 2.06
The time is 4.29
